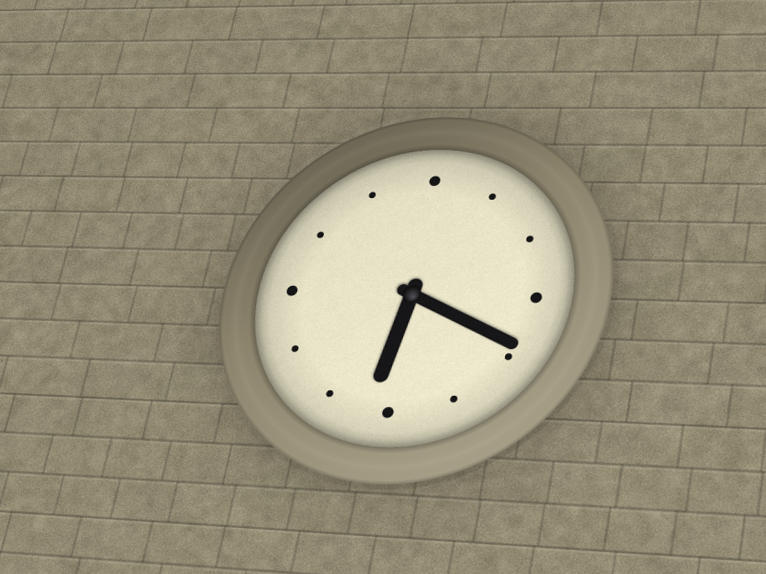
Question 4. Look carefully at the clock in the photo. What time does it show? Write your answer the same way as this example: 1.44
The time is 6.19
